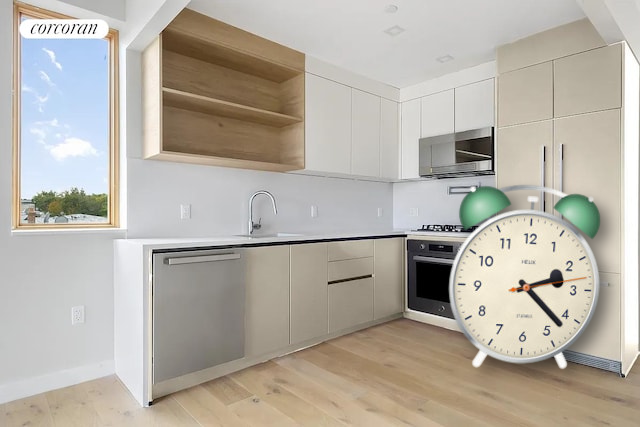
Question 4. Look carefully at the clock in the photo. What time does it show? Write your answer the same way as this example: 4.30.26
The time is 2.22.13
